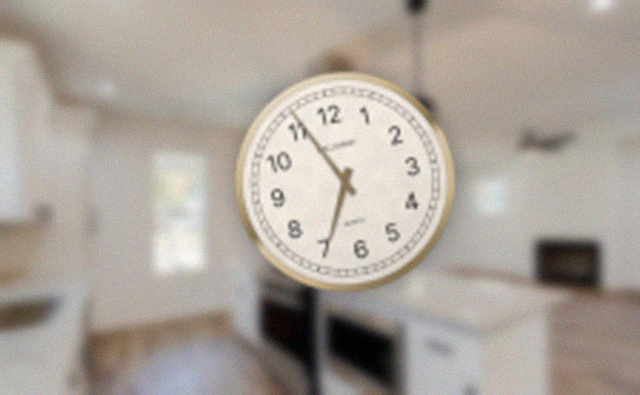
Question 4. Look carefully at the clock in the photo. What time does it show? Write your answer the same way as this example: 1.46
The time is 6.56
